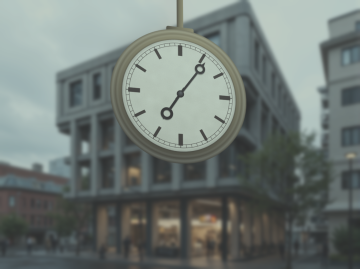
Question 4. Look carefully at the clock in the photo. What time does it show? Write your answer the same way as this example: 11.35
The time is 7.06
